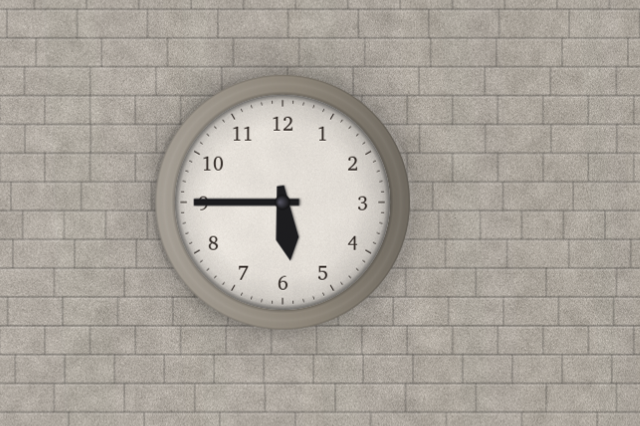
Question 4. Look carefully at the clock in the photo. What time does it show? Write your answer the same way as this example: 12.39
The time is 5.45
